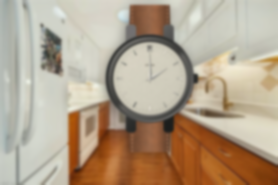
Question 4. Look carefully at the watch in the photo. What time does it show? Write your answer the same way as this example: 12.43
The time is 2.00
